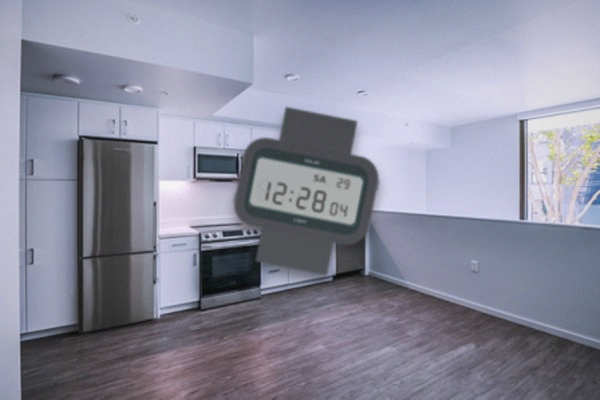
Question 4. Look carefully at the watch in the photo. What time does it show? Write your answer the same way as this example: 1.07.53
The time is 12.28.04
